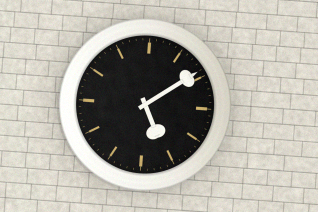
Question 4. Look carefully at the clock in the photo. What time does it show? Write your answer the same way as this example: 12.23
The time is 5.09
